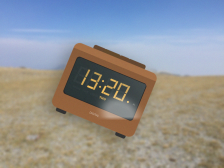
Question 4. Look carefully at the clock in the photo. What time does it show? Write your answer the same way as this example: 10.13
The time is 13.20
